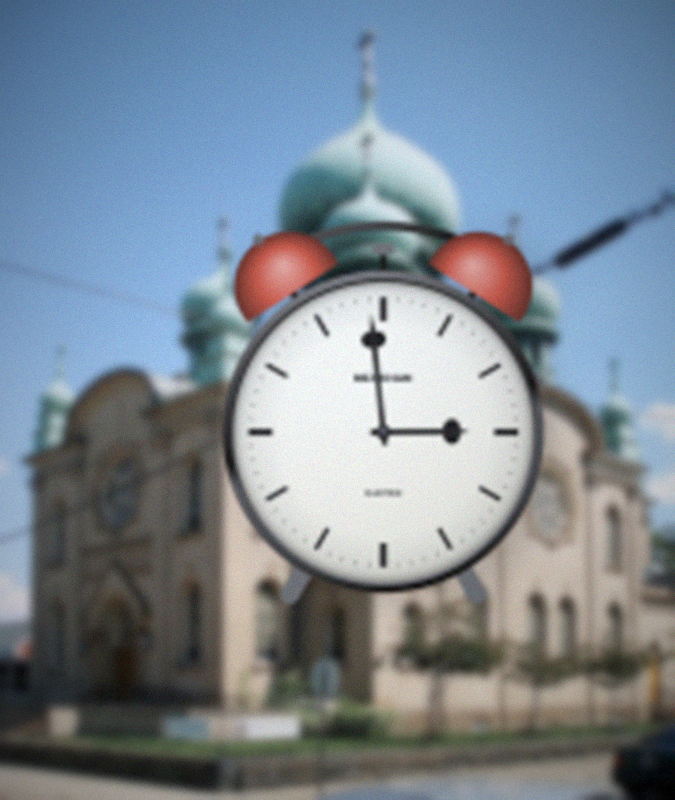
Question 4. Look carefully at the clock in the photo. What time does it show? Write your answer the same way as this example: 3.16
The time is 2.59
